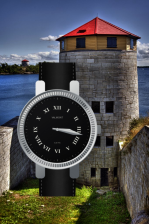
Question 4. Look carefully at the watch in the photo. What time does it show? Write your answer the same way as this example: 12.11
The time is 3.17
